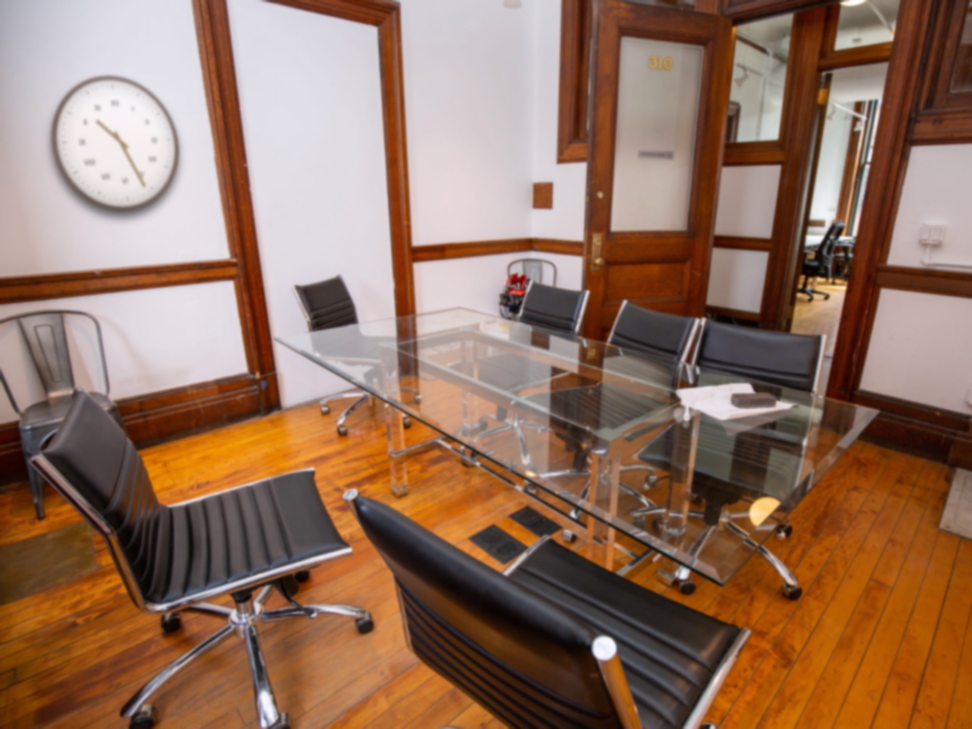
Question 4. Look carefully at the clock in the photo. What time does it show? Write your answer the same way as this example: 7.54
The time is 10.26
